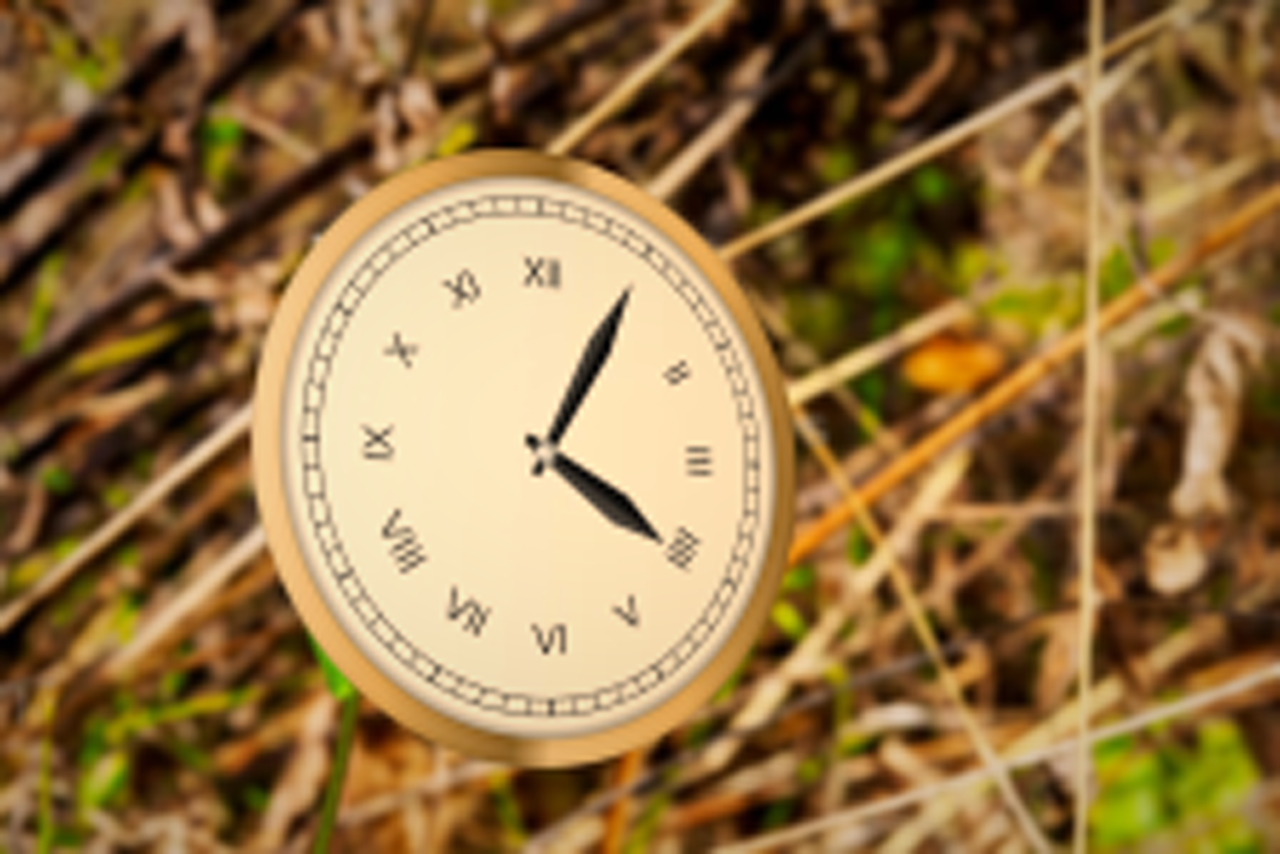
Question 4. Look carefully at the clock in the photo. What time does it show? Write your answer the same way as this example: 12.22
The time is 4.05
